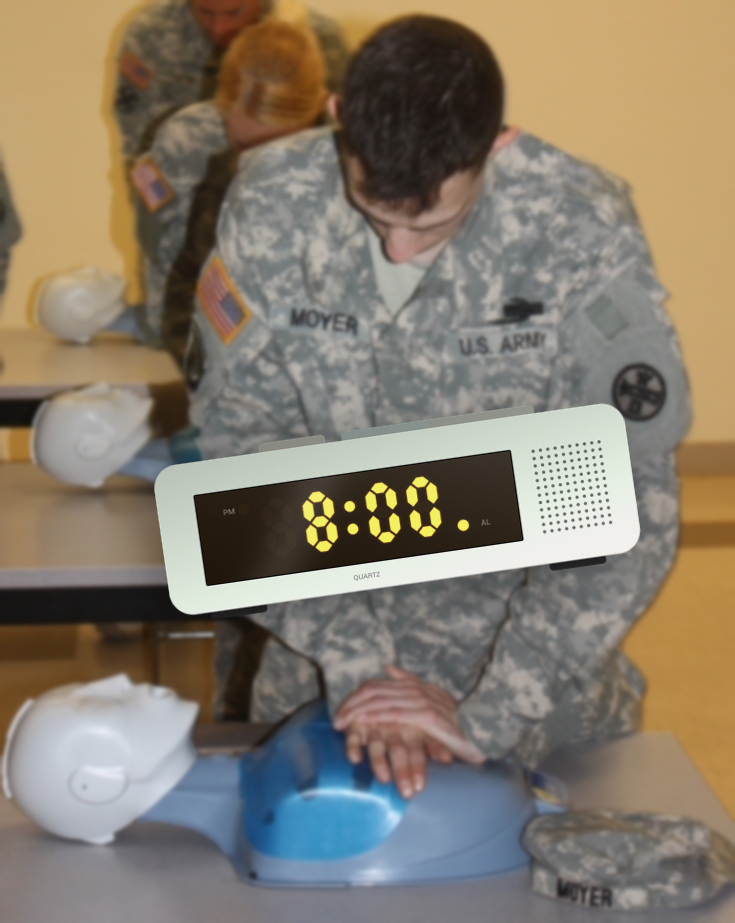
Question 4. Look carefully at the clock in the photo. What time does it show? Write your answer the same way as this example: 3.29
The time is 8.00
